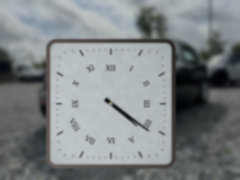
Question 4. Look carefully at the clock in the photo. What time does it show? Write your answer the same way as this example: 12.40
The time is 4.21
